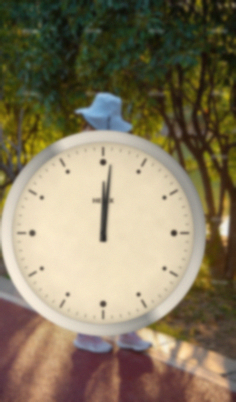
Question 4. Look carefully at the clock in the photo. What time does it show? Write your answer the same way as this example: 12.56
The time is 12.01
